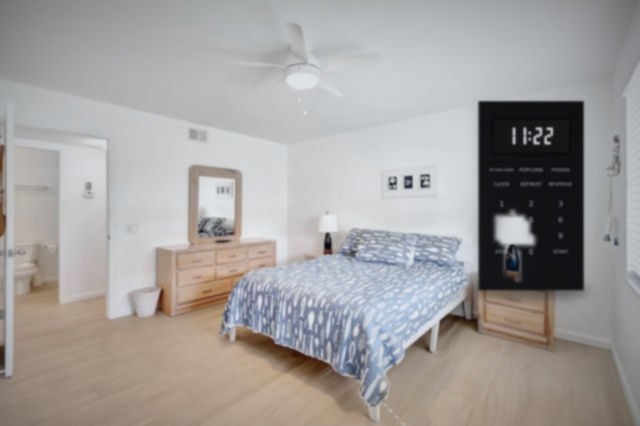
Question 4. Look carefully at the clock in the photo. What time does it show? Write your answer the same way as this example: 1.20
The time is 11.22
